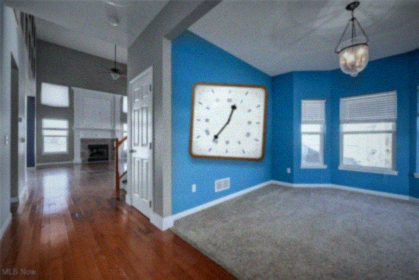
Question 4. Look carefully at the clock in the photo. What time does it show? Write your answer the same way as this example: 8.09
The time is 12.36
